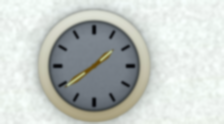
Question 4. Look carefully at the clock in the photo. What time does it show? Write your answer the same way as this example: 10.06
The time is 1.39
